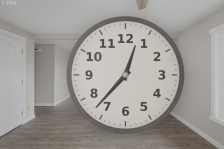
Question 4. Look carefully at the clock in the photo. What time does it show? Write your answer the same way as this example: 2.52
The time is 12.37
